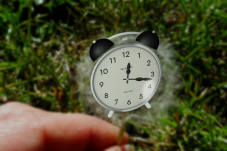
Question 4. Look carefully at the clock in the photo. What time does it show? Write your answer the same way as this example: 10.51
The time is 12.17
